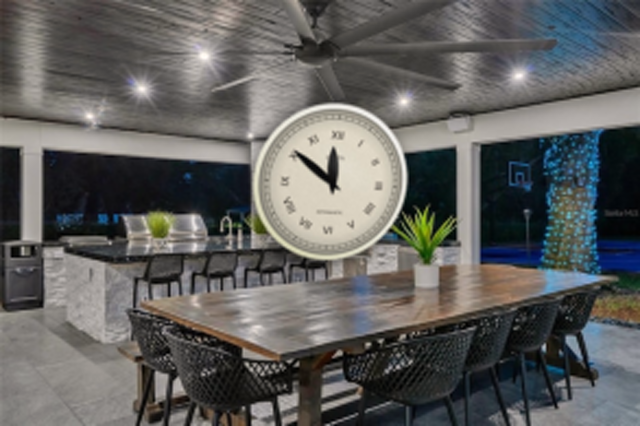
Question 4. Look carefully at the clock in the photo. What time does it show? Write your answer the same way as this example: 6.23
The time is 11.51
